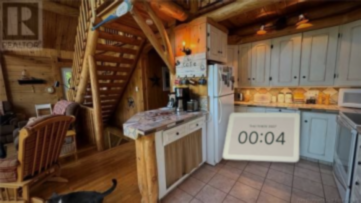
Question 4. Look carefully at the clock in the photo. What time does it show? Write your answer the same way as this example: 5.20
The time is 0.04
